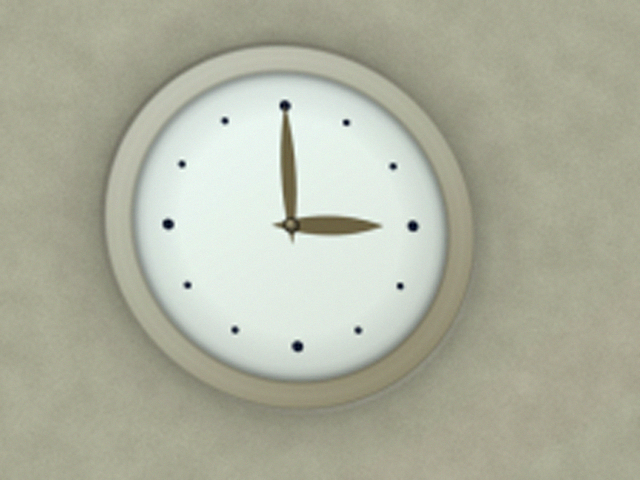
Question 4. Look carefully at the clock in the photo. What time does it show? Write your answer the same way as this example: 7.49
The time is 3.00
